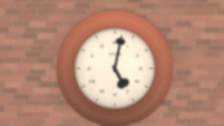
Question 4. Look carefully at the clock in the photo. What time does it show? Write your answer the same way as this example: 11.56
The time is 5.02
